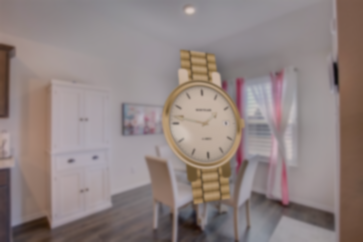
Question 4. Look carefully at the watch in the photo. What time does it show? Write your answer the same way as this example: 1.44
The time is 1.47
